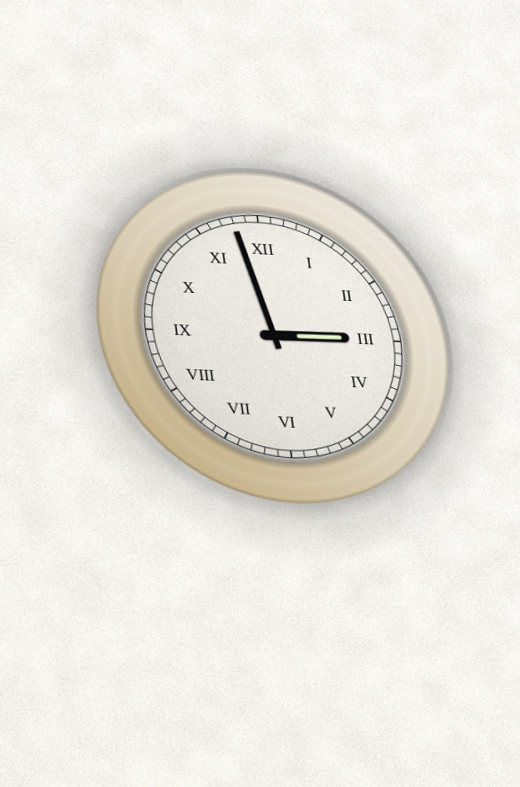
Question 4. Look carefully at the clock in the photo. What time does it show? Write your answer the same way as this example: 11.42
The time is 2.58
